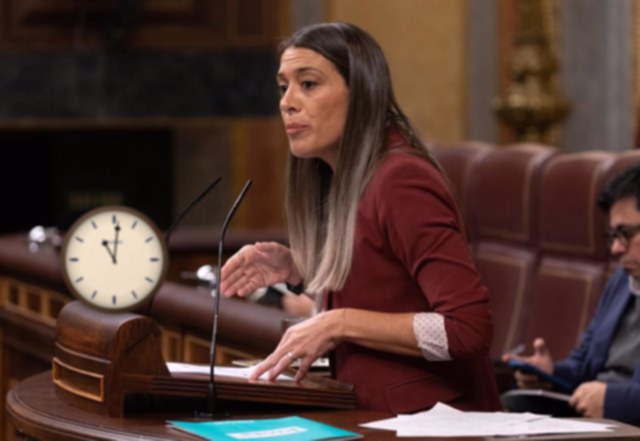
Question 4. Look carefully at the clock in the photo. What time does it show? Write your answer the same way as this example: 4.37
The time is 11.01
